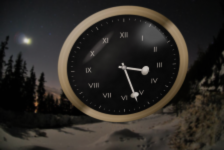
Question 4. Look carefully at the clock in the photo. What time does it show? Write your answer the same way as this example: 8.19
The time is 3.27
